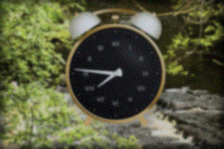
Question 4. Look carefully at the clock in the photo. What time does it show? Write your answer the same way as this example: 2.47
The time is 7.46
